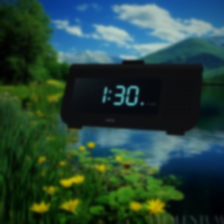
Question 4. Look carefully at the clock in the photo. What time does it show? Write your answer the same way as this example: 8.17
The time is 1.30
